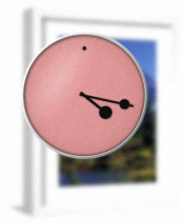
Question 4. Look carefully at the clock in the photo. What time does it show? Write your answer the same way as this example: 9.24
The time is 4.17
